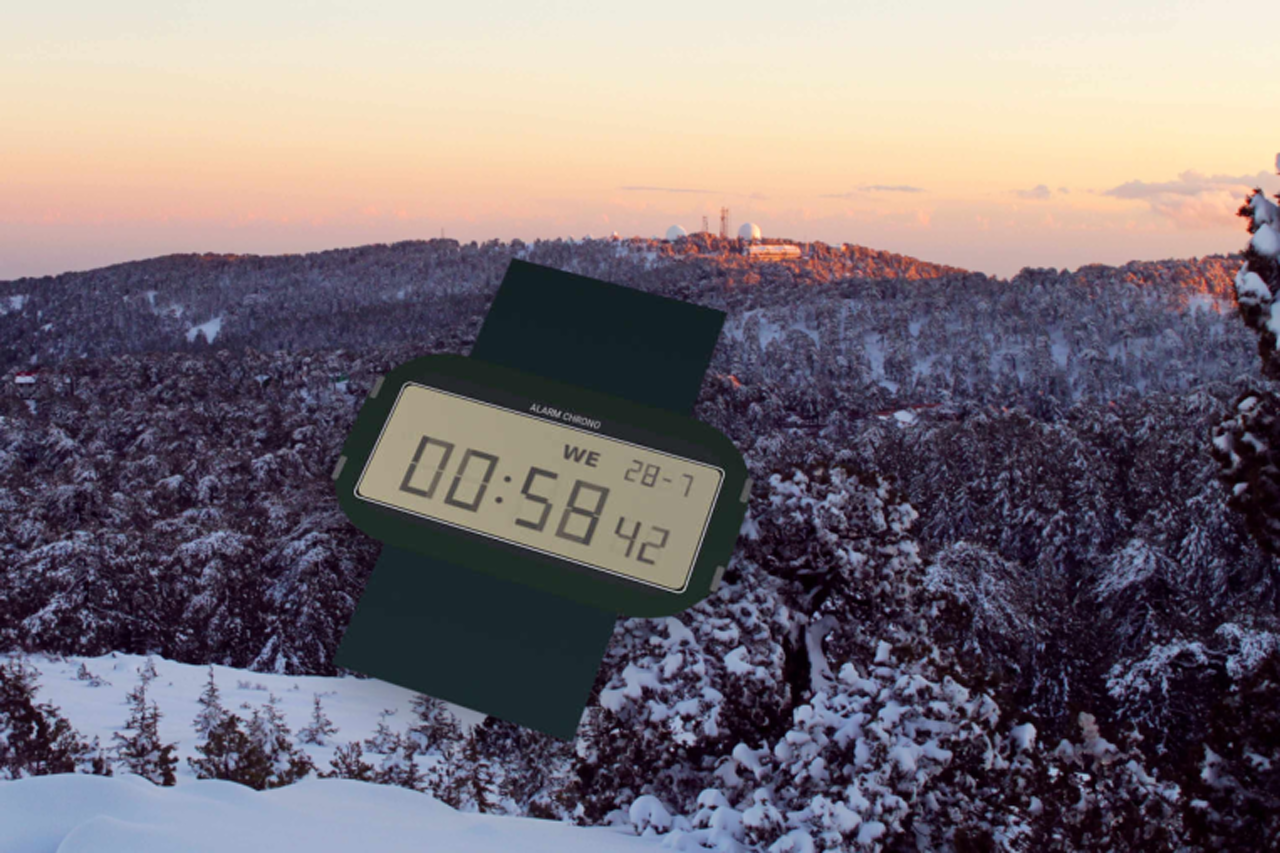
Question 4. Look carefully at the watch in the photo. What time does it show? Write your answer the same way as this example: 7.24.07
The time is 0.58.42
